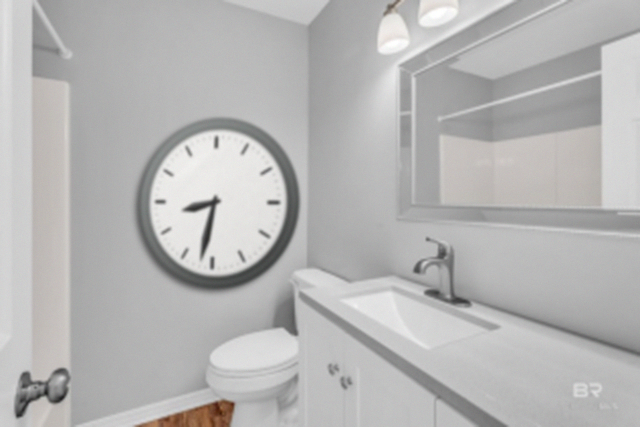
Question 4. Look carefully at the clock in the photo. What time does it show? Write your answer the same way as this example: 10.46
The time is 8.32
